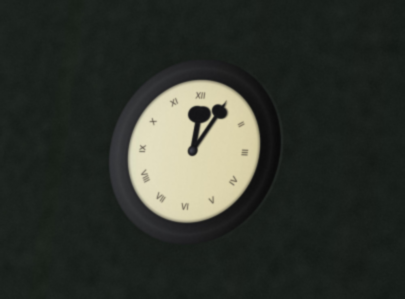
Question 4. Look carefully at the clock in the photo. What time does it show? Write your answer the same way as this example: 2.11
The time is 12.05
